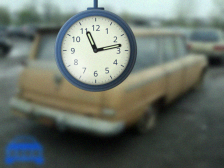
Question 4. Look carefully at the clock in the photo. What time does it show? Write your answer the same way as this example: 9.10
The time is 11.13
